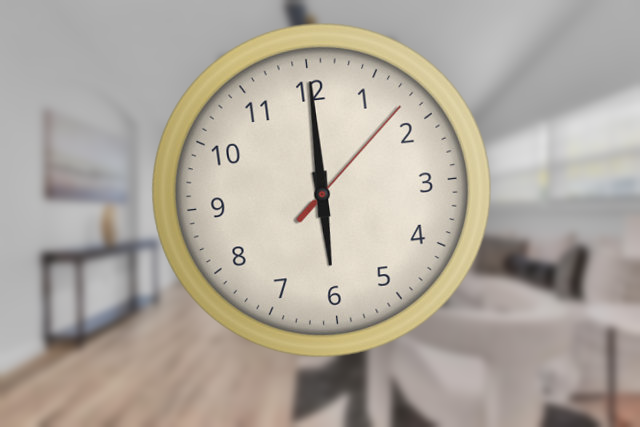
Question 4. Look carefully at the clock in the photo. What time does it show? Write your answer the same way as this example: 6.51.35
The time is 6.00.08
